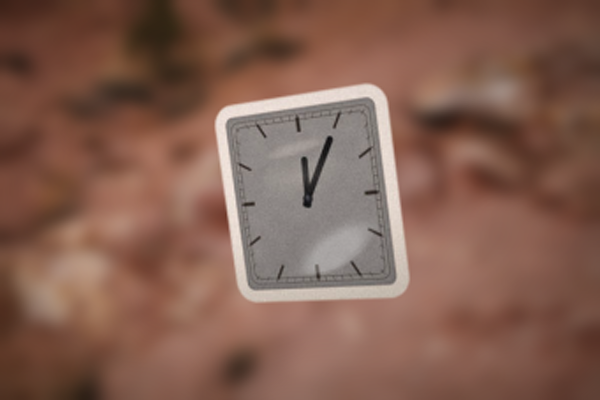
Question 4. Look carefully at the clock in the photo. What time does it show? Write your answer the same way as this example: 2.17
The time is 12.05
